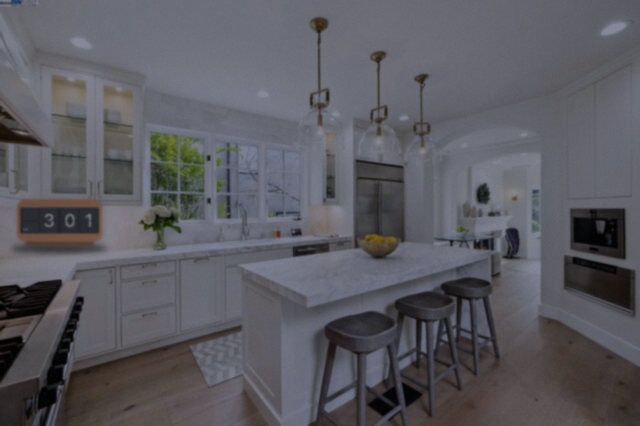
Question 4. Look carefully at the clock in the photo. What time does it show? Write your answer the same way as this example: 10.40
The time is 3.01
